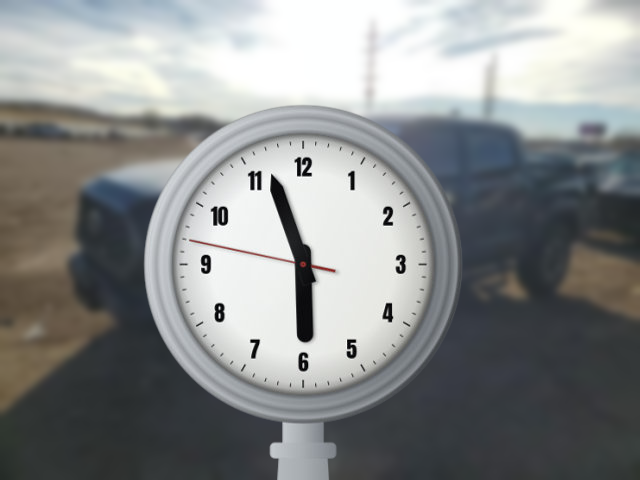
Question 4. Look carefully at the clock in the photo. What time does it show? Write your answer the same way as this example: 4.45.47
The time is 5.56.47
